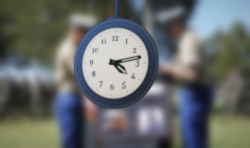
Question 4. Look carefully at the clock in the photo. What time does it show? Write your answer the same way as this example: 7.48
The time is 4.13
